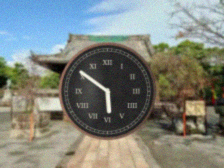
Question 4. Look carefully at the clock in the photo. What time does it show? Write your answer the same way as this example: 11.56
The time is 5.51
